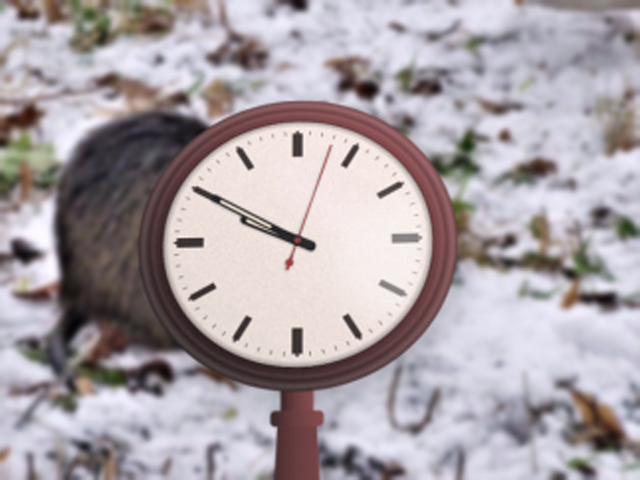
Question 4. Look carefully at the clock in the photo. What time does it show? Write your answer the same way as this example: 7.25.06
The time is 9.50.03
